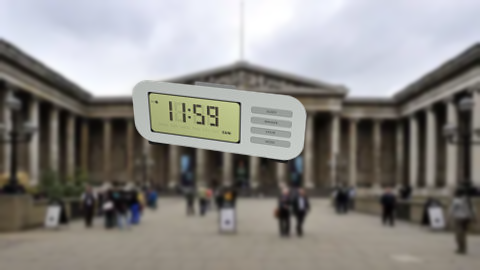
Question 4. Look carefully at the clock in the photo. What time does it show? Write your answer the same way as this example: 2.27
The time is 11.59
